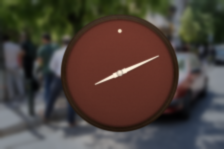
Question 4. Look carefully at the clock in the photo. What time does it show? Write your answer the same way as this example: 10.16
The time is 8.11
